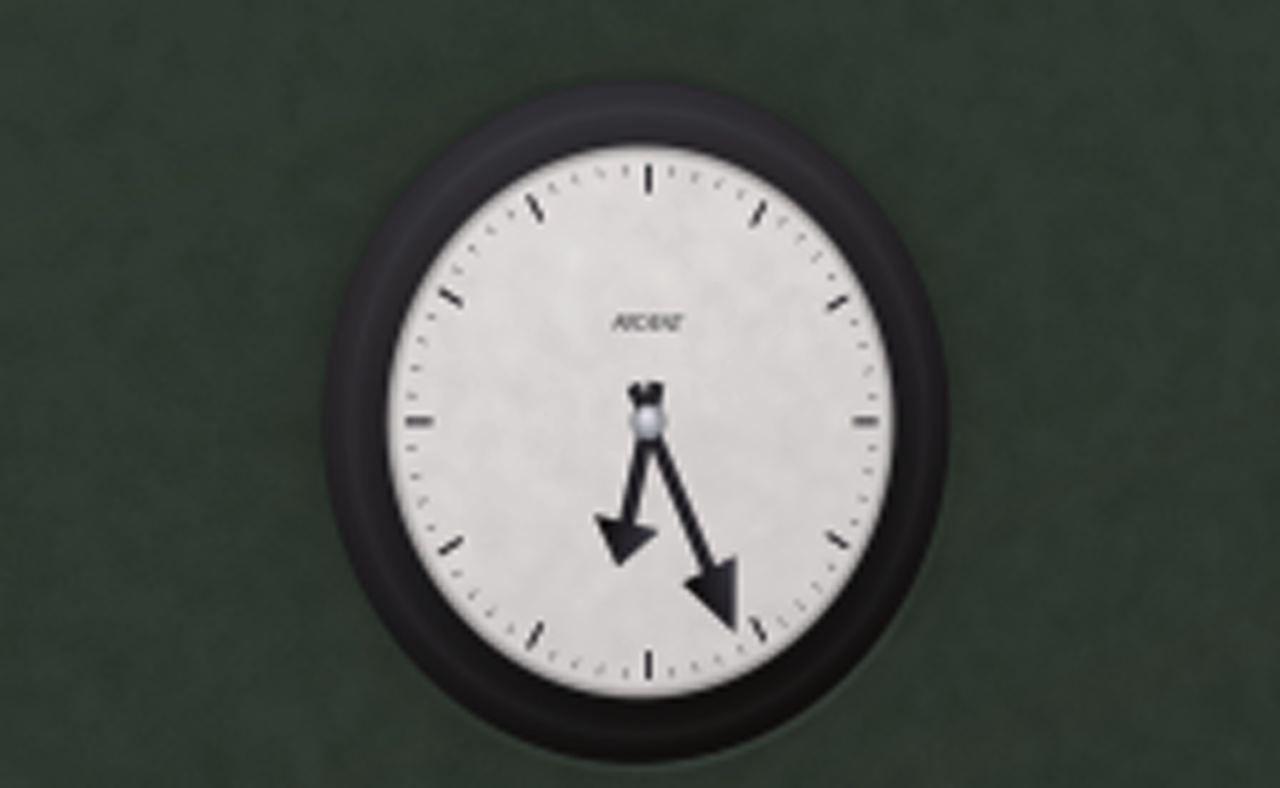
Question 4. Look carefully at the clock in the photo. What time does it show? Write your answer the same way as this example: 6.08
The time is 6.26
